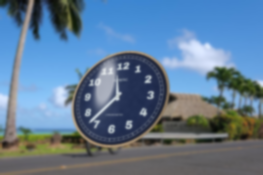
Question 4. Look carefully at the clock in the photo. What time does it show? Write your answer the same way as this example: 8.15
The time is 11.37
